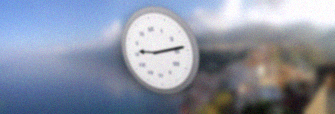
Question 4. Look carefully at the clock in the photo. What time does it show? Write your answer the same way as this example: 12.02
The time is 9.14
